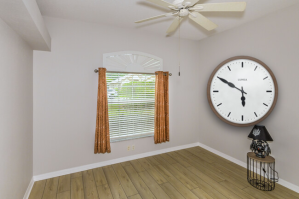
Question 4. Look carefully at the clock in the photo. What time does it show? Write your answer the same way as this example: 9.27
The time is 5.50
